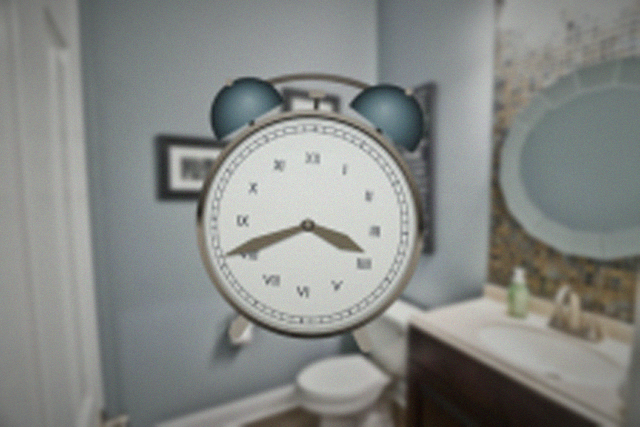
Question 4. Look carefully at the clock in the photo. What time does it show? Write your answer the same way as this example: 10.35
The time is 3.41
